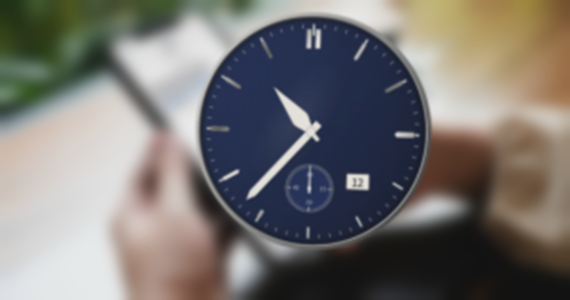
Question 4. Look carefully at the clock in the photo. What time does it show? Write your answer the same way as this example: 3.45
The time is 10.37
